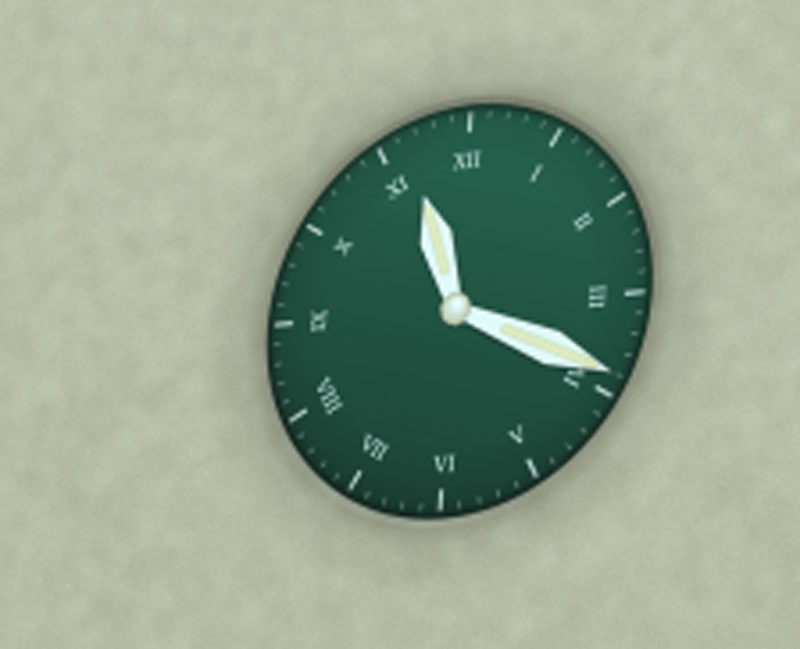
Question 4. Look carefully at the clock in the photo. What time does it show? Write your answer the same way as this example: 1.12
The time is 11.19
